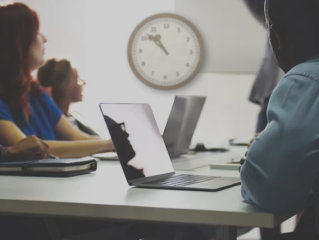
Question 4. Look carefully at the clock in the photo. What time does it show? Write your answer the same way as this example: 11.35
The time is 10.52
